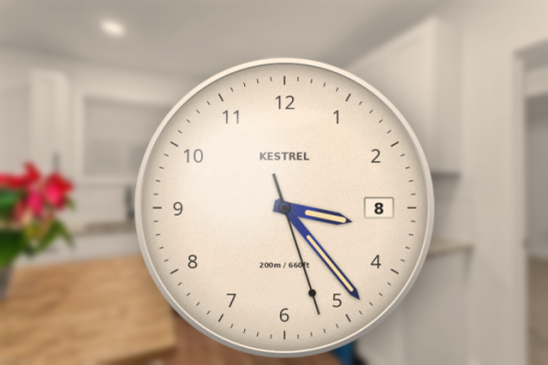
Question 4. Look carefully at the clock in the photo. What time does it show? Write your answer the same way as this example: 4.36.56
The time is 3.23.27
